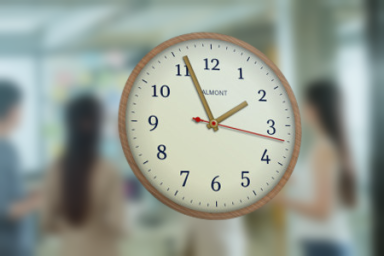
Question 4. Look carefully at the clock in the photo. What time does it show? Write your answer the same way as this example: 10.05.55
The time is 1.56.17
